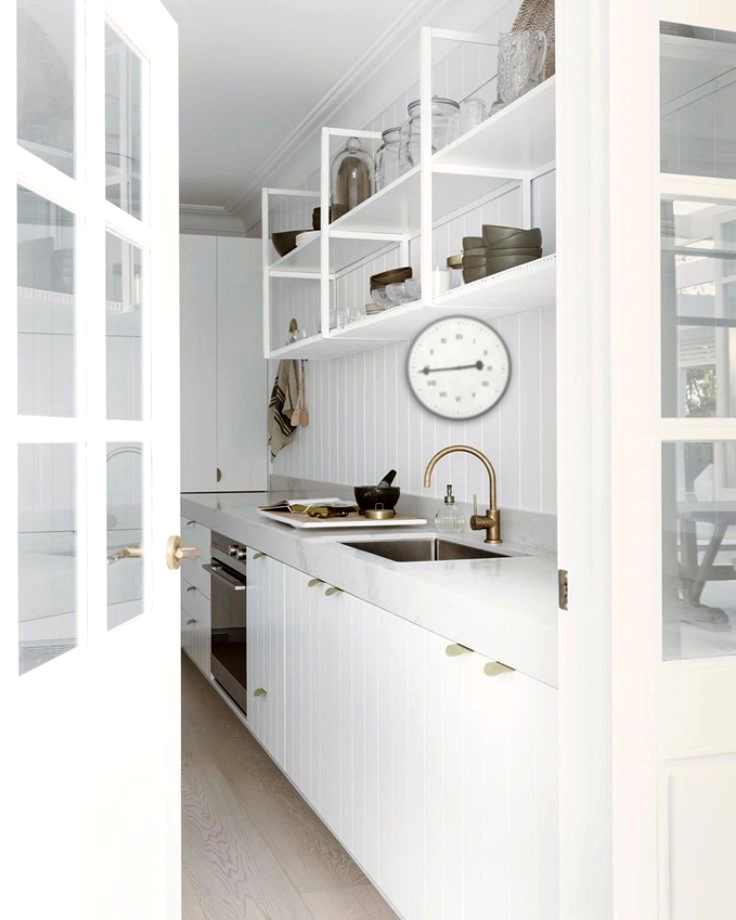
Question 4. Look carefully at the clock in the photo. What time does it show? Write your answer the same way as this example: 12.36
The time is 2.44
